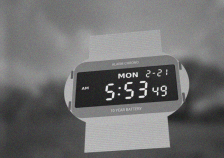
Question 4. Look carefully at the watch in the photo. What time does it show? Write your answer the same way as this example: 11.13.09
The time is 5.53.49
